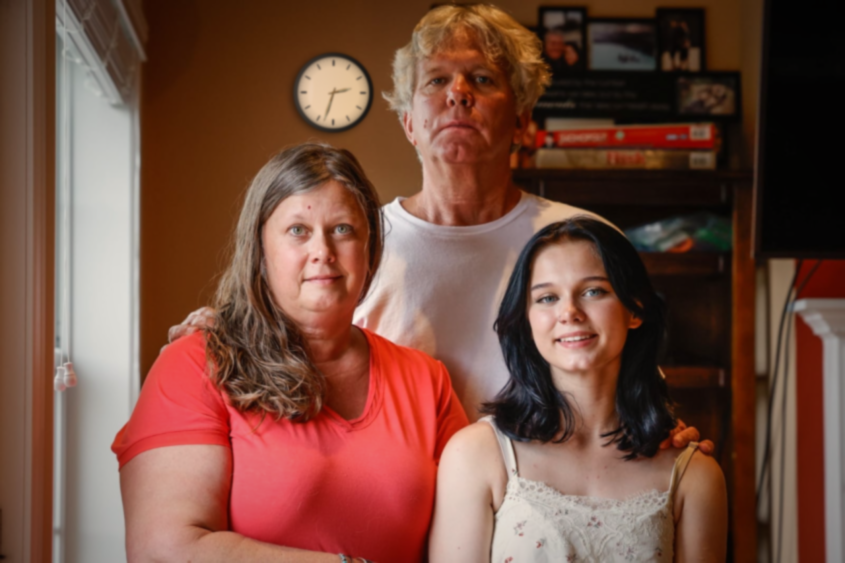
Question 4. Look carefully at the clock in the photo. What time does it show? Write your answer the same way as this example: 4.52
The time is 2.33
